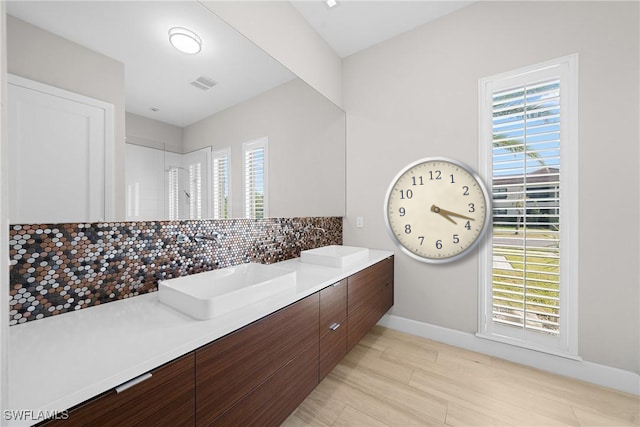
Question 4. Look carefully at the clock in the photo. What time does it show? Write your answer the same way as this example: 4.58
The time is 4.18
